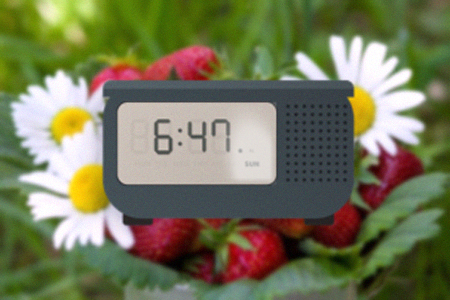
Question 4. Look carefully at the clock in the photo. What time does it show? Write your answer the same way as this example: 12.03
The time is 6.47
